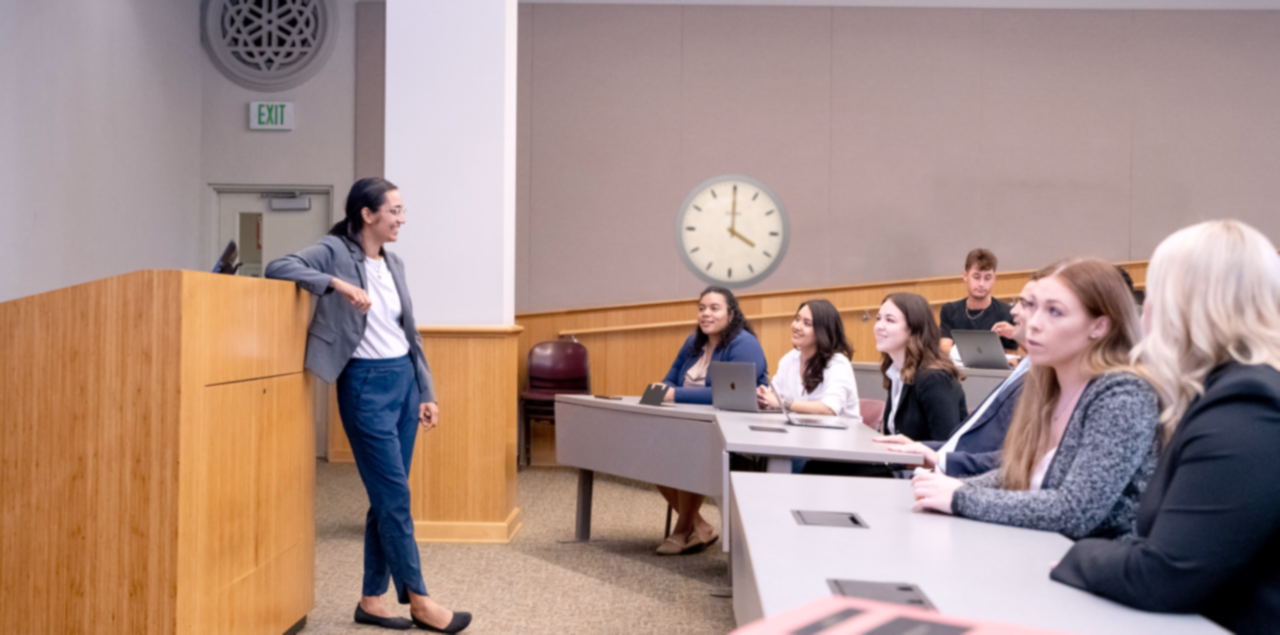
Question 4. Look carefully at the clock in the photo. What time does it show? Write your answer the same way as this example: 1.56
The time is 4.00
